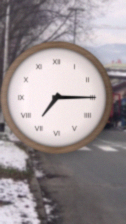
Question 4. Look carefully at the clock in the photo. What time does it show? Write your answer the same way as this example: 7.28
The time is 7.15
